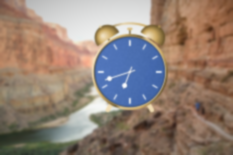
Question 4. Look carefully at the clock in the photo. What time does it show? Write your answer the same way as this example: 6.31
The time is 6.42
